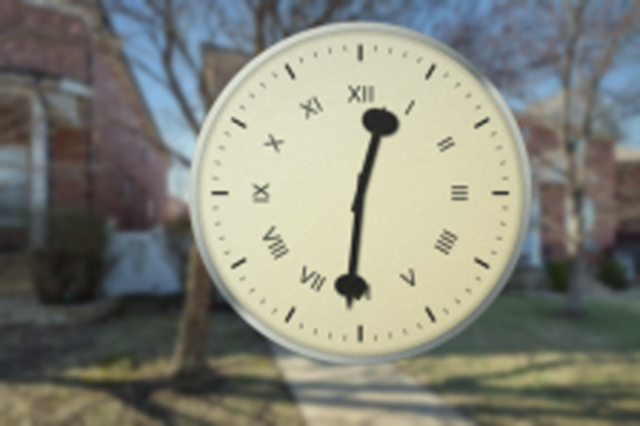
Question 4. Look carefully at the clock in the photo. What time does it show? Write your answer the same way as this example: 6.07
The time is 12.31
